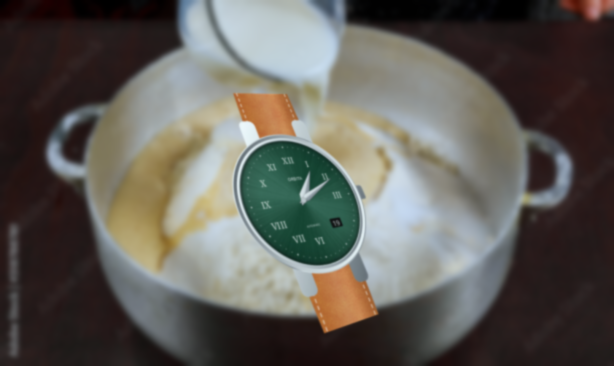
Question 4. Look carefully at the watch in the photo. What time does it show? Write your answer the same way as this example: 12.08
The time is 1.11
